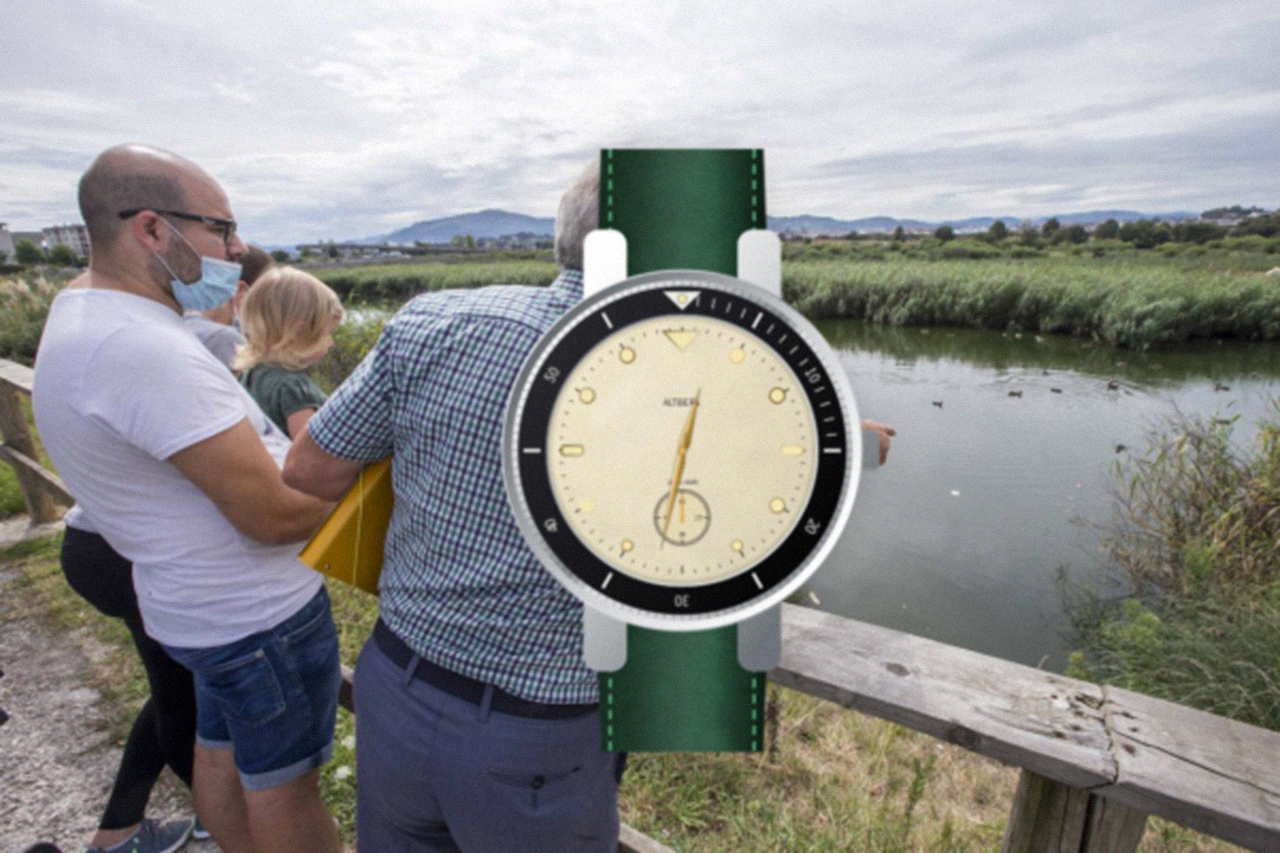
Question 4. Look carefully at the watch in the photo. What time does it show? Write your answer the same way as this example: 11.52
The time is 12.32
